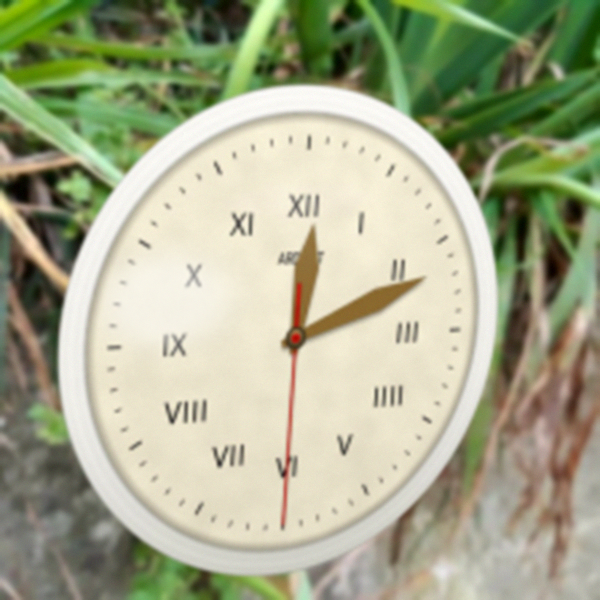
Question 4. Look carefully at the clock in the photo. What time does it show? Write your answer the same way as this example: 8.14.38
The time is 12.11.30
